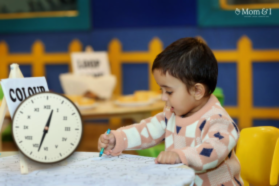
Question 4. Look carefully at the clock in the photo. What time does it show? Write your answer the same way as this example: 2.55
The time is 12.33
